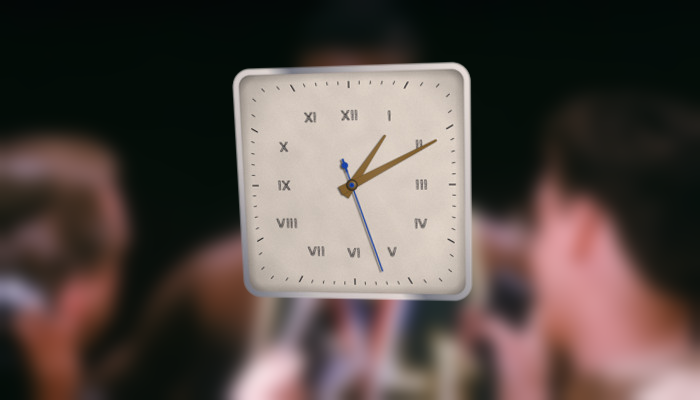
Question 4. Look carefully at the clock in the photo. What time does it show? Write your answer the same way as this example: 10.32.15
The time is 1.10.27
